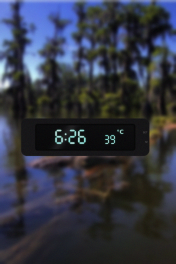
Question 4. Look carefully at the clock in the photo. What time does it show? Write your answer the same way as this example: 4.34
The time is 6.26
